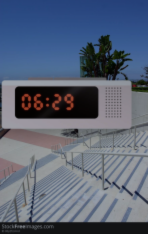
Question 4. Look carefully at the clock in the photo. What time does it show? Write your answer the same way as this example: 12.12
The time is 6.29
